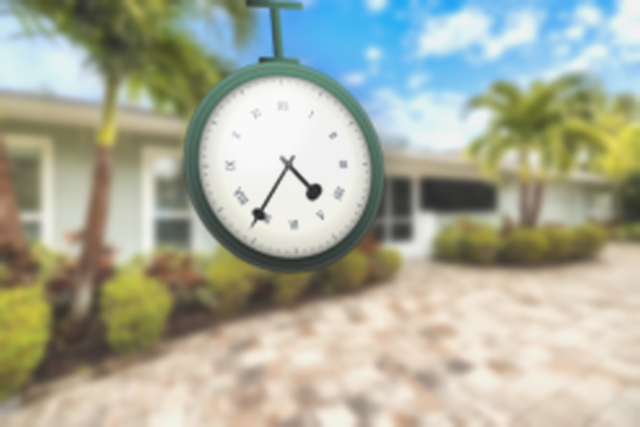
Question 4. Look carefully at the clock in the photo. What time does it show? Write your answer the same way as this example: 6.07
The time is 4.36
